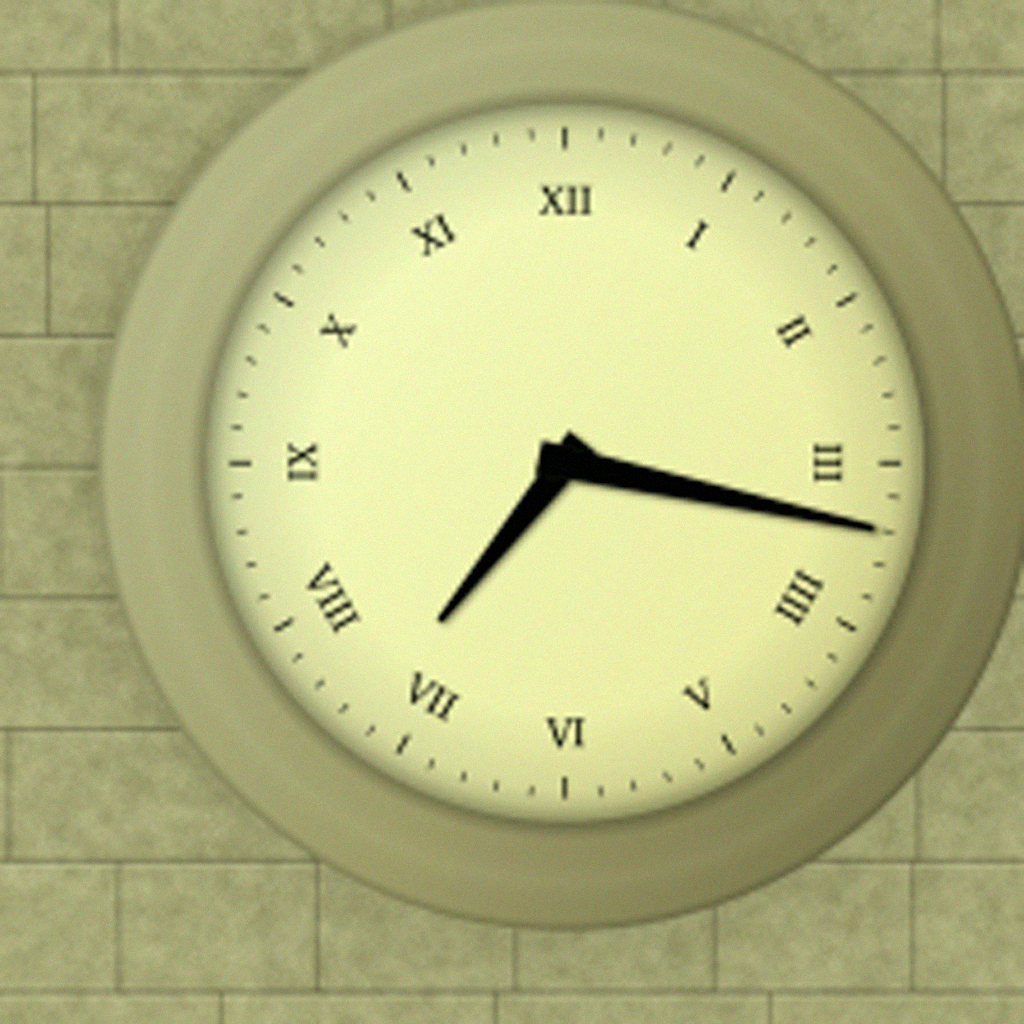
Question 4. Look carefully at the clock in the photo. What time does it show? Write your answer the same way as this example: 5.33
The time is 7.17
